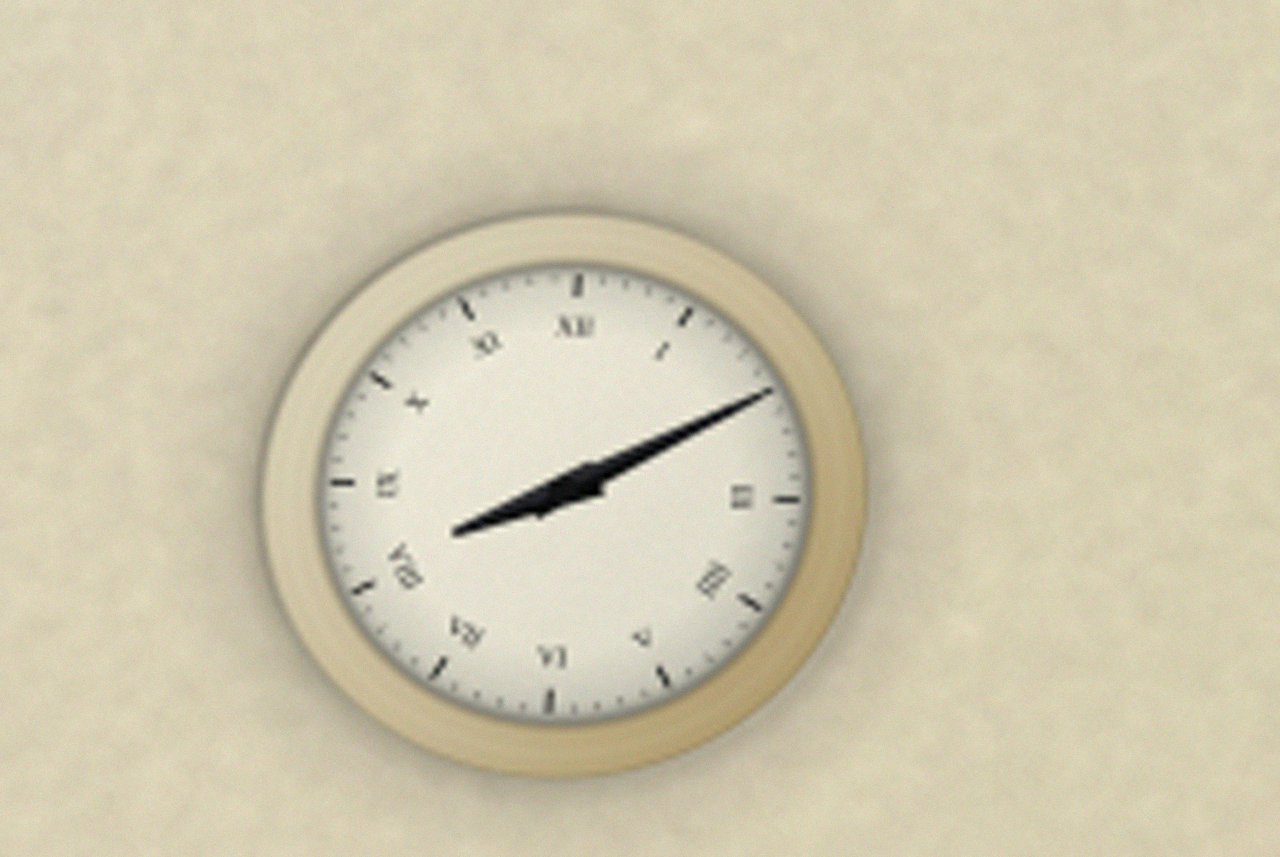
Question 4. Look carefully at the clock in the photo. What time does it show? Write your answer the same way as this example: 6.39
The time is 8.10
